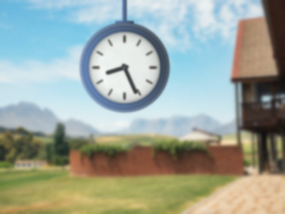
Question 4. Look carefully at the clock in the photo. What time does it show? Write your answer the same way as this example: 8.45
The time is 8.26
